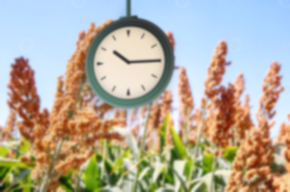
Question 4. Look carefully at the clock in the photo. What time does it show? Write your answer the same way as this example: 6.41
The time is 10.15
